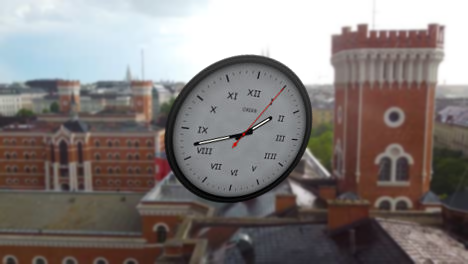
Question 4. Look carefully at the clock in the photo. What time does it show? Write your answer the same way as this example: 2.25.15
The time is 1.42.05
